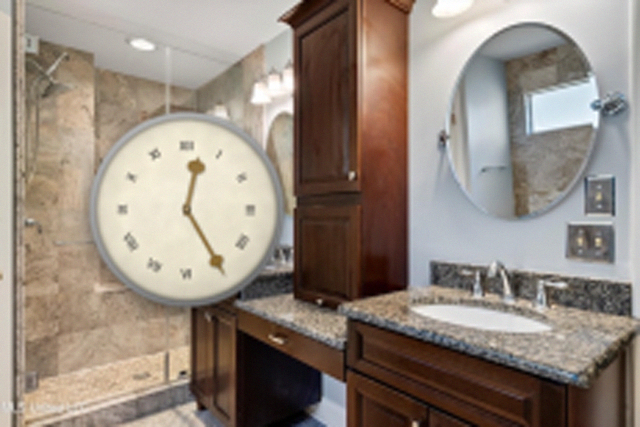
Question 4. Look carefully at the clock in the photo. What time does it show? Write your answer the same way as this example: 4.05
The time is 12.25
